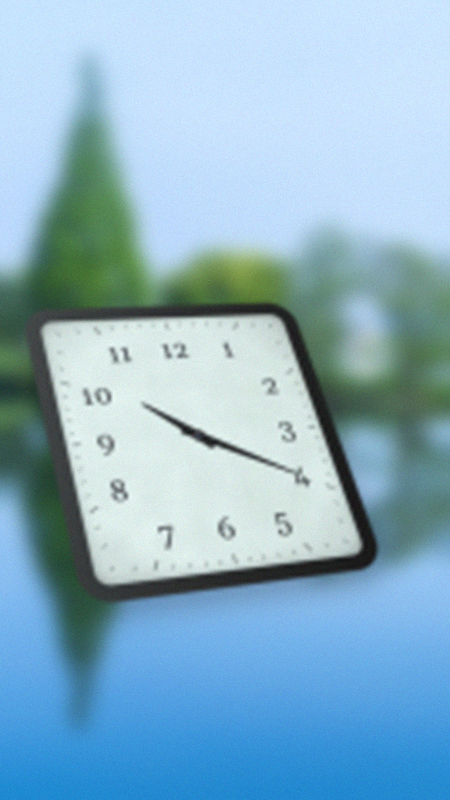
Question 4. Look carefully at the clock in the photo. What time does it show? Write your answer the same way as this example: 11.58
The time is 10.20
